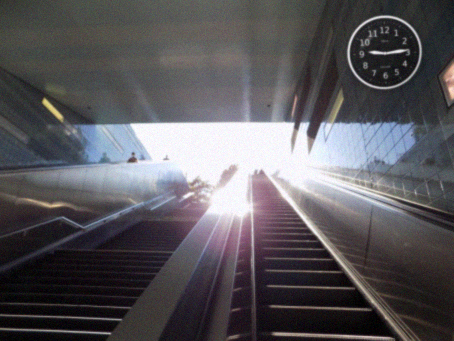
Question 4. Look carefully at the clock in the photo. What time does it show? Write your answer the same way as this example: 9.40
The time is 9.14
